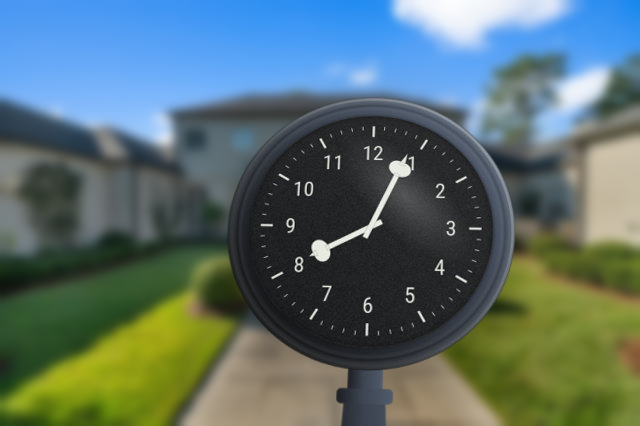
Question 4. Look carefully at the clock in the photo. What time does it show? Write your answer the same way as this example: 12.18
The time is 8.04
